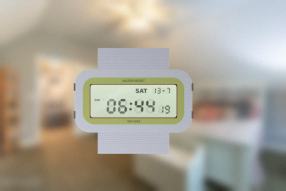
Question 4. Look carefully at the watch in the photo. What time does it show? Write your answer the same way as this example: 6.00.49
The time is 6.44.19
